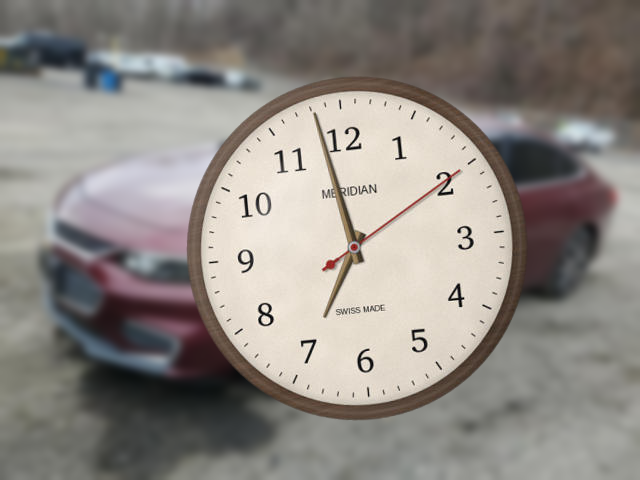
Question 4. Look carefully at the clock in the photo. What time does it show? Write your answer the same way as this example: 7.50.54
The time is 6.58.10
